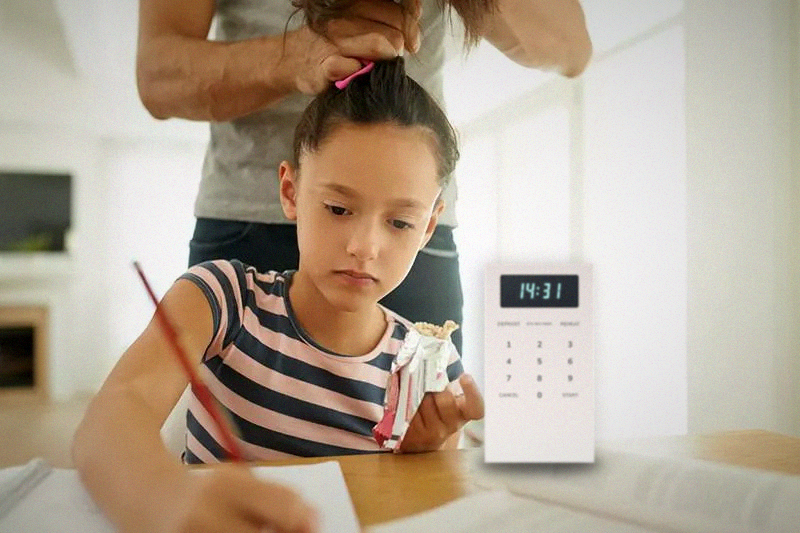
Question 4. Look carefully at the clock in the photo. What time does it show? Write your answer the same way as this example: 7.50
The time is 14.31
